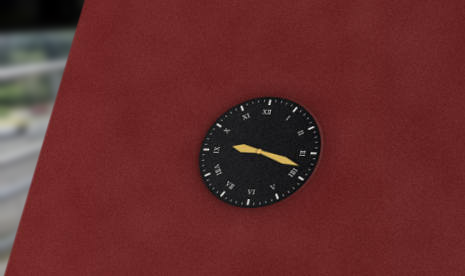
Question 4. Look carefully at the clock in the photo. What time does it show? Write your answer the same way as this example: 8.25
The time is 9.18
